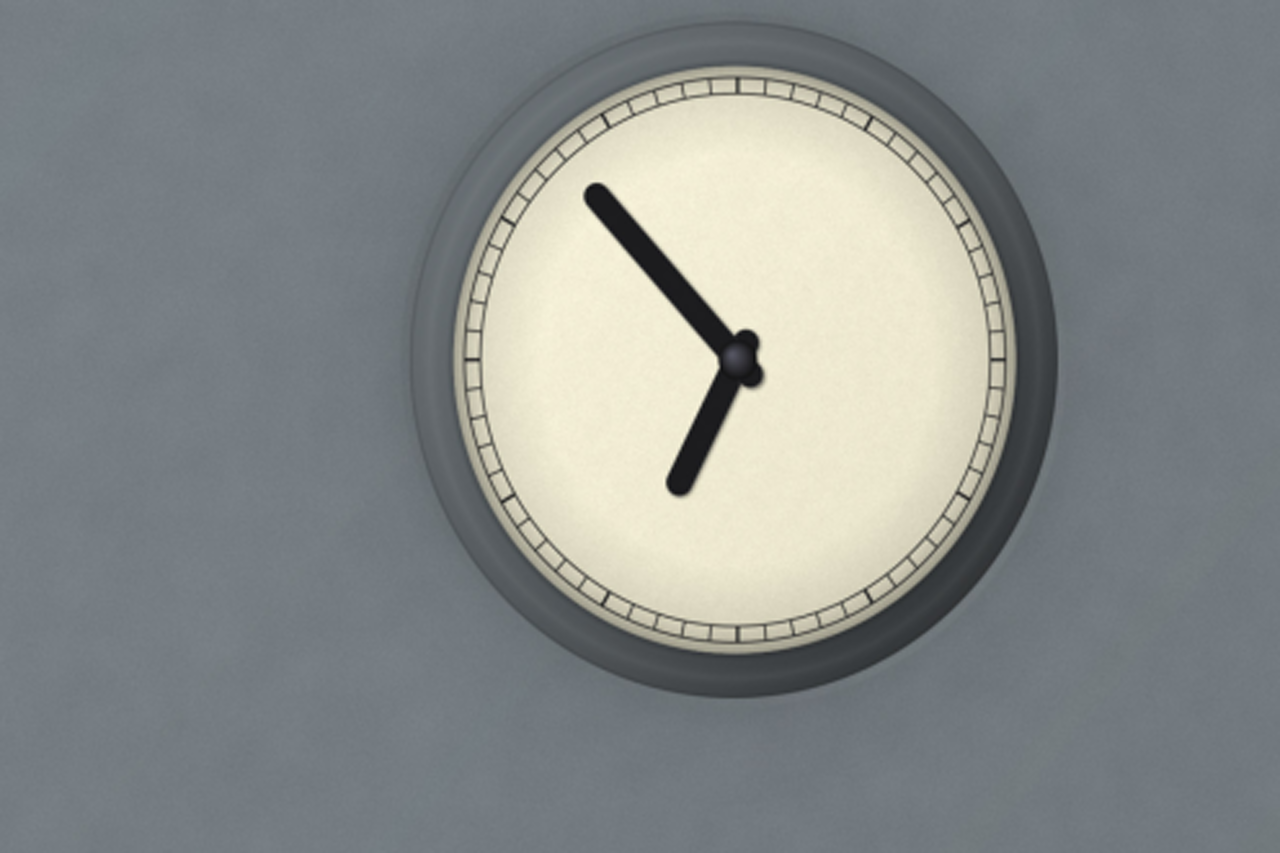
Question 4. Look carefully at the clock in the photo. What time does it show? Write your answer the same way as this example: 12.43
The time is 6.53
